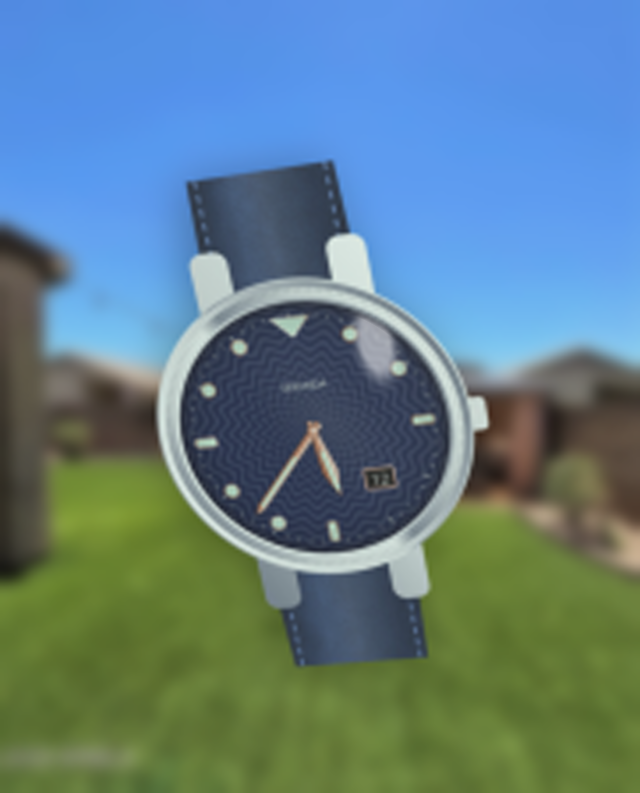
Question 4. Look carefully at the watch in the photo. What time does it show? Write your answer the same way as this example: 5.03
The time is 5.37
